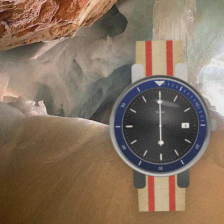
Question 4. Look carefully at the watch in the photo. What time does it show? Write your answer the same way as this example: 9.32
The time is 6.00
